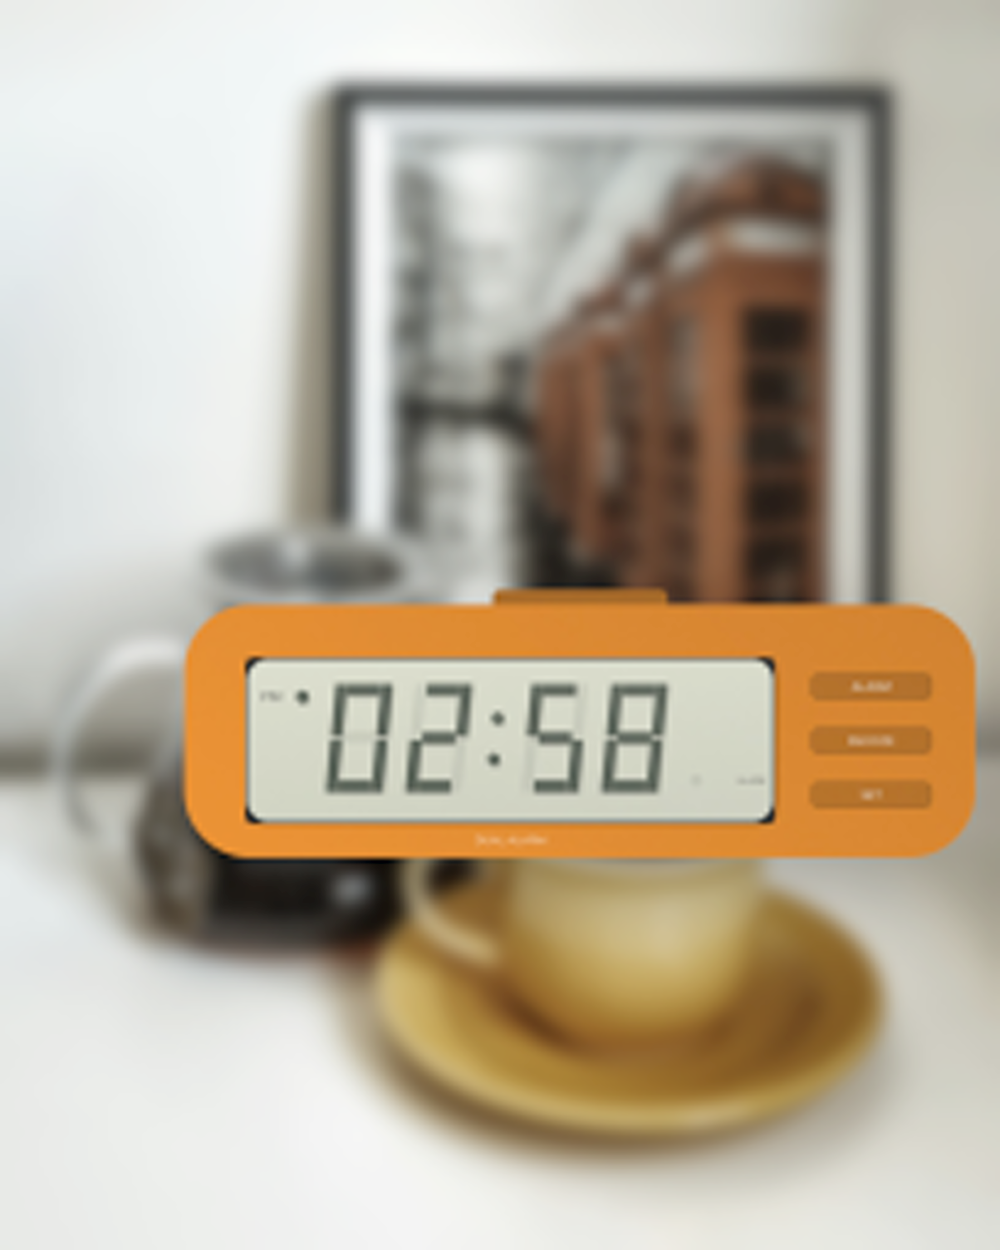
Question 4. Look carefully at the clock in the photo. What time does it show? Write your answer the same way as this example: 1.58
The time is 2.58
